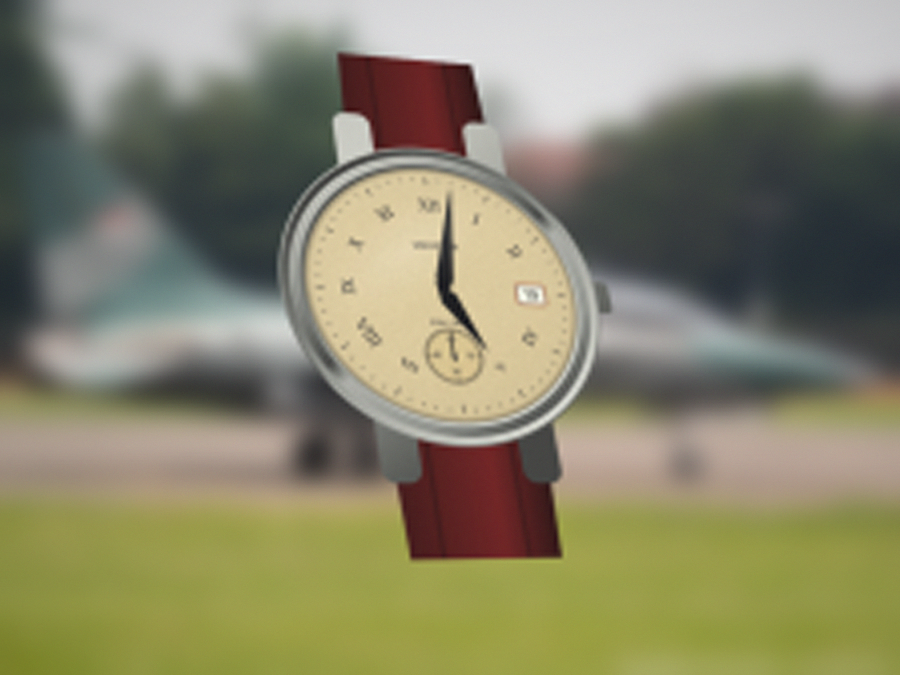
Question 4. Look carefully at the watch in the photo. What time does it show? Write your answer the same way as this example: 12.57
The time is 5.02
